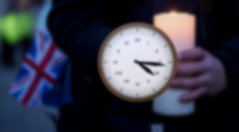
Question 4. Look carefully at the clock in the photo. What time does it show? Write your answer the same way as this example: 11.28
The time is 4.16
